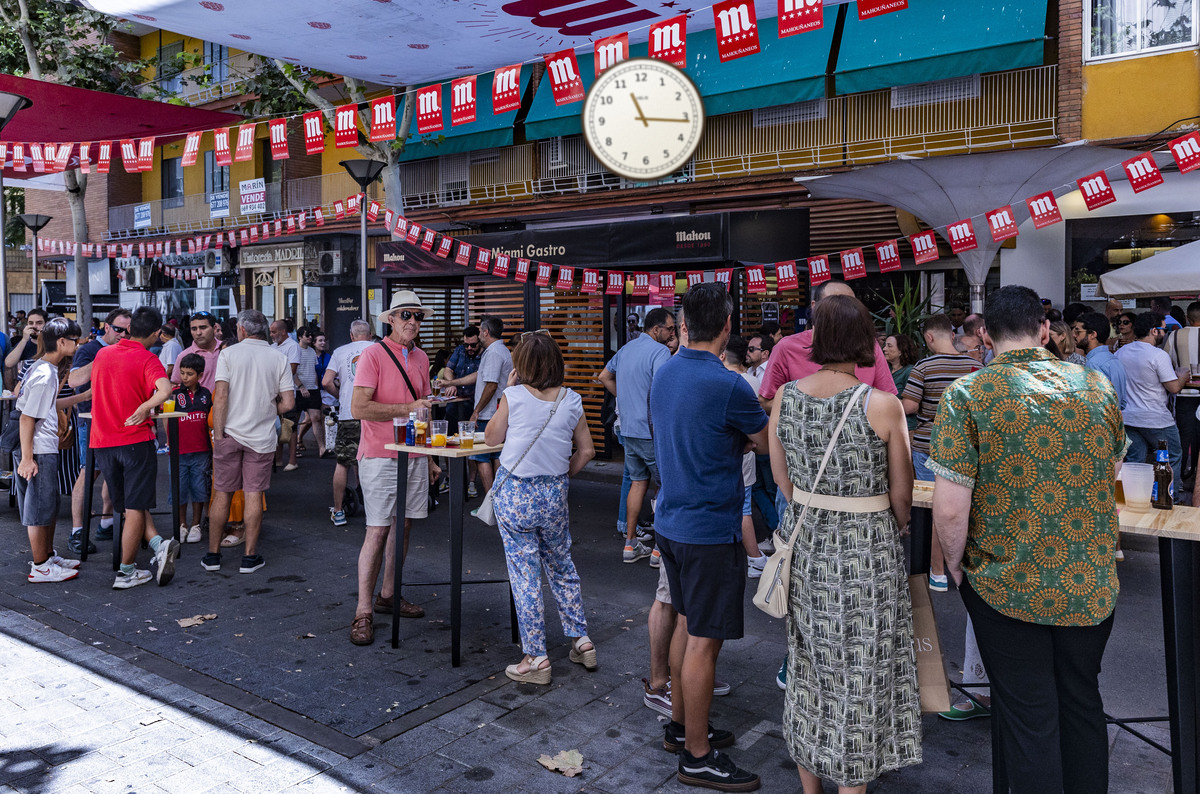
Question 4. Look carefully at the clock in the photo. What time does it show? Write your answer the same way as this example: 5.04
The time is 11.16
